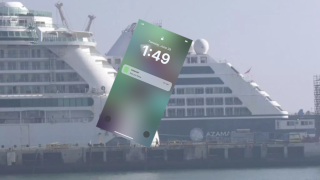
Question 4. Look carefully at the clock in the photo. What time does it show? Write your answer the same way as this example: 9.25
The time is 1.49
